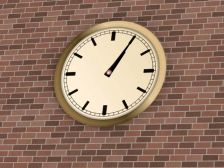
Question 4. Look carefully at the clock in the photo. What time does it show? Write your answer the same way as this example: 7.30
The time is 1.05
